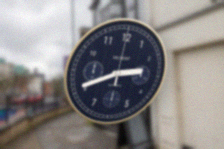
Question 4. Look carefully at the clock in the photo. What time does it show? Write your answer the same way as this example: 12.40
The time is 2.41
